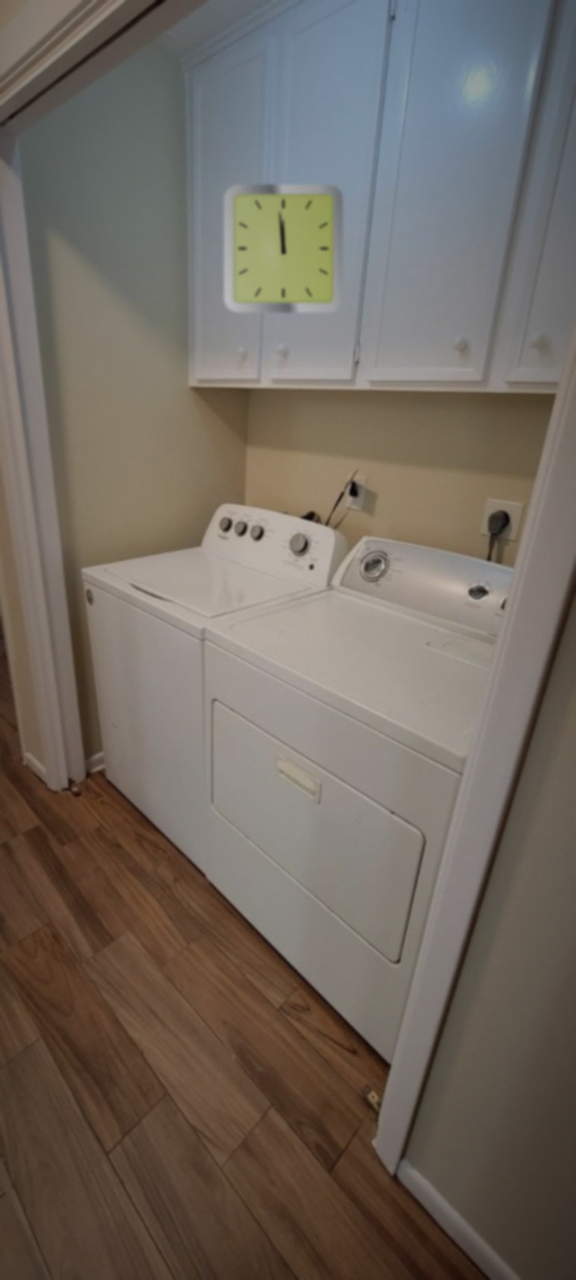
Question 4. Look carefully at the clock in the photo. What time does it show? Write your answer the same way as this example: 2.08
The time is 11.59
